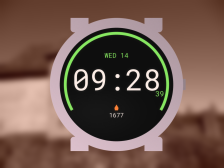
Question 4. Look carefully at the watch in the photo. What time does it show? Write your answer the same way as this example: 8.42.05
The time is 9.28.39
